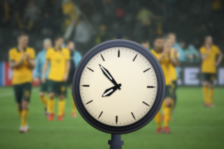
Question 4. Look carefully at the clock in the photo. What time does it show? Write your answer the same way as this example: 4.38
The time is 7.53
